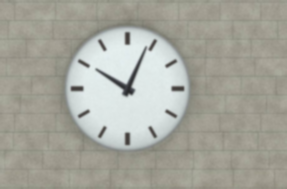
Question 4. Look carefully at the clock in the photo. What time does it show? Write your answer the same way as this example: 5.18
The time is 10.04
